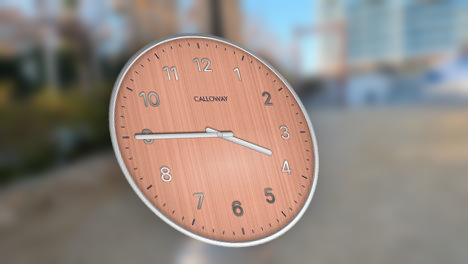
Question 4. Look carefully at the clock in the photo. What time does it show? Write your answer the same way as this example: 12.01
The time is 3.45
